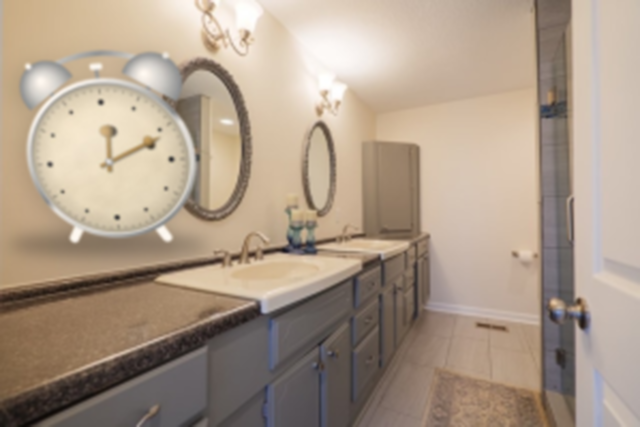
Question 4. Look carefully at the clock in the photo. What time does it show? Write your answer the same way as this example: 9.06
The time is 12.11
